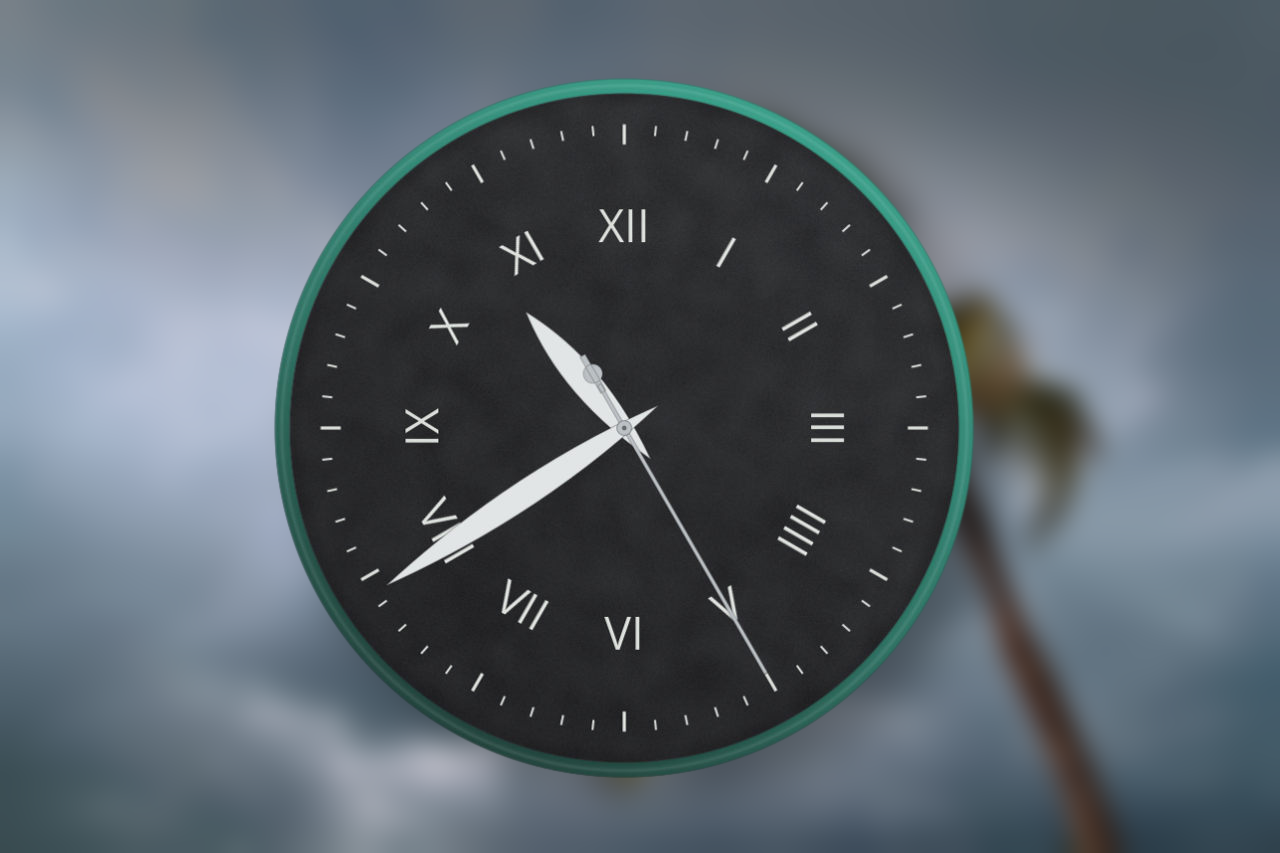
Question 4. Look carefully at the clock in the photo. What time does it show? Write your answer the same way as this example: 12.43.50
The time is 10.39.25
